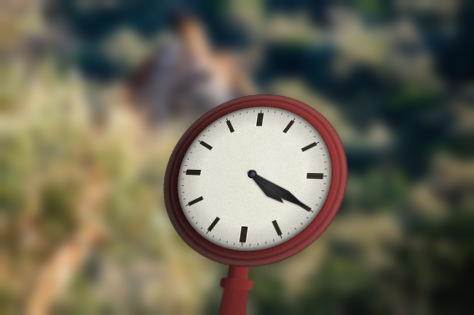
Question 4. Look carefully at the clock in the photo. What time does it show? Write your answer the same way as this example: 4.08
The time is 4.20
